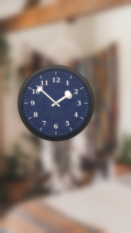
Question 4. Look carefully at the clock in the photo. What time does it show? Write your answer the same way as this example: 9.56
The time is 1.52
